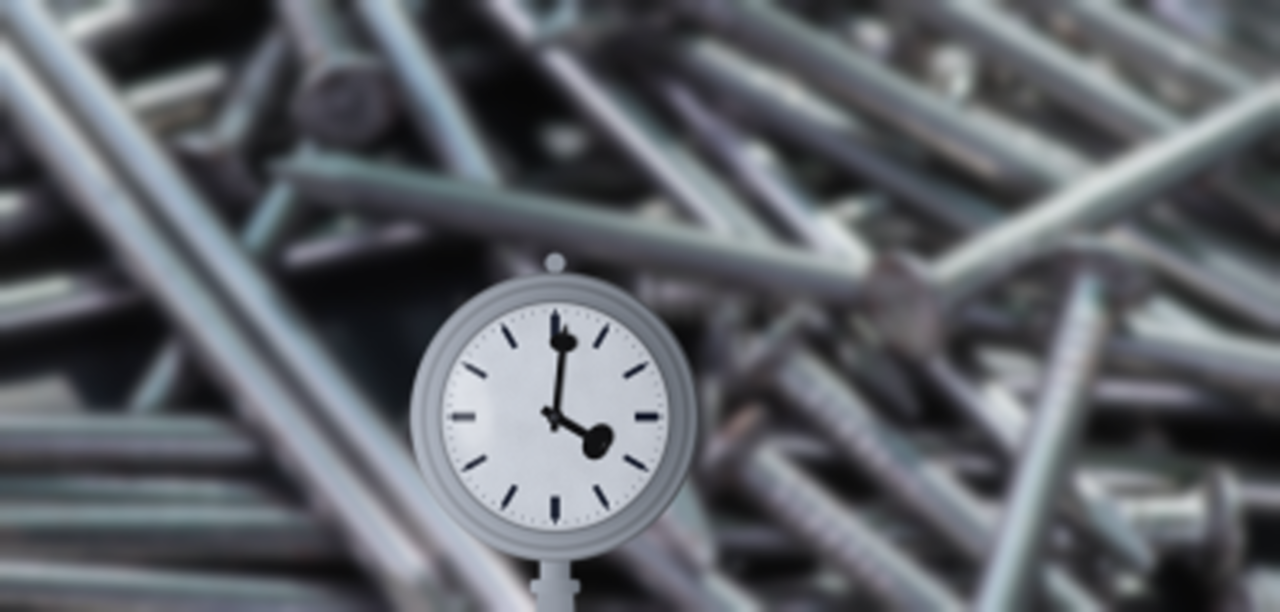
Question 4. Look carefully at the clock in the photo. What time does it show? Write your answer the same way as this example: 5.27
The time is 4.01
